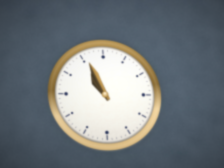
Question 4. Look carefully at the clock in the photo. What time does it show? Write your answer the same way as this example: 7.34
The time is 10.56
